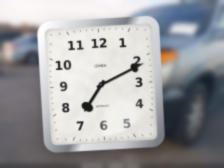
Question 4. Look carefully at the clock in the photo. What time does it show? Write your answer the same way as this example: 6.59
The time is 7.11
